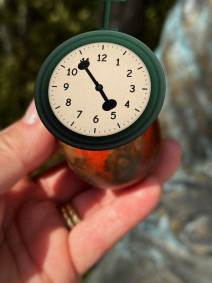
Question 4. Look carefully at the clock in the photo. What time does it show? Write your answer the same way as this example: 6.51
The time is 4.54
